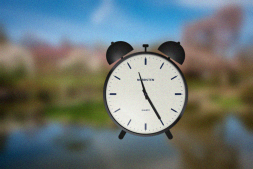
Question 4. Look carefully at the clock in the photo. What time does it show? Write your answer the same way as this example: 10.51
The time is 11.25
